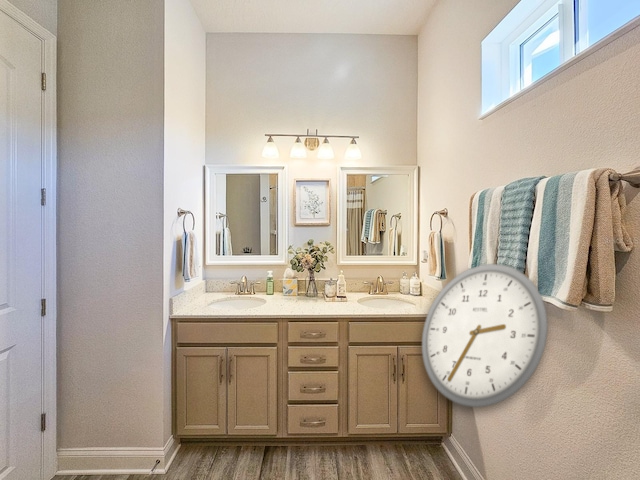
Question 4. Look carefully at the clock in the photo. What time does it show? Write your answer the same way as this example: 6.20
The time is 2.34
